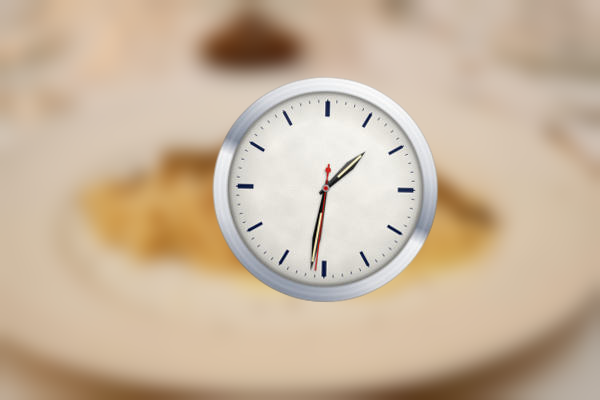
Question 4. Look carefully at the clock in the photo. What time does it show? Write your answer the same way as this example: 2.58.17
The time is 1.31.31
